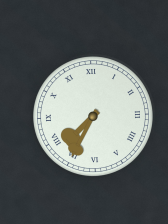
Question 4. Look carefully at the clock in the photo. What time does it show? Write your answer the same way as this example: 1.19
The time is 7.35
